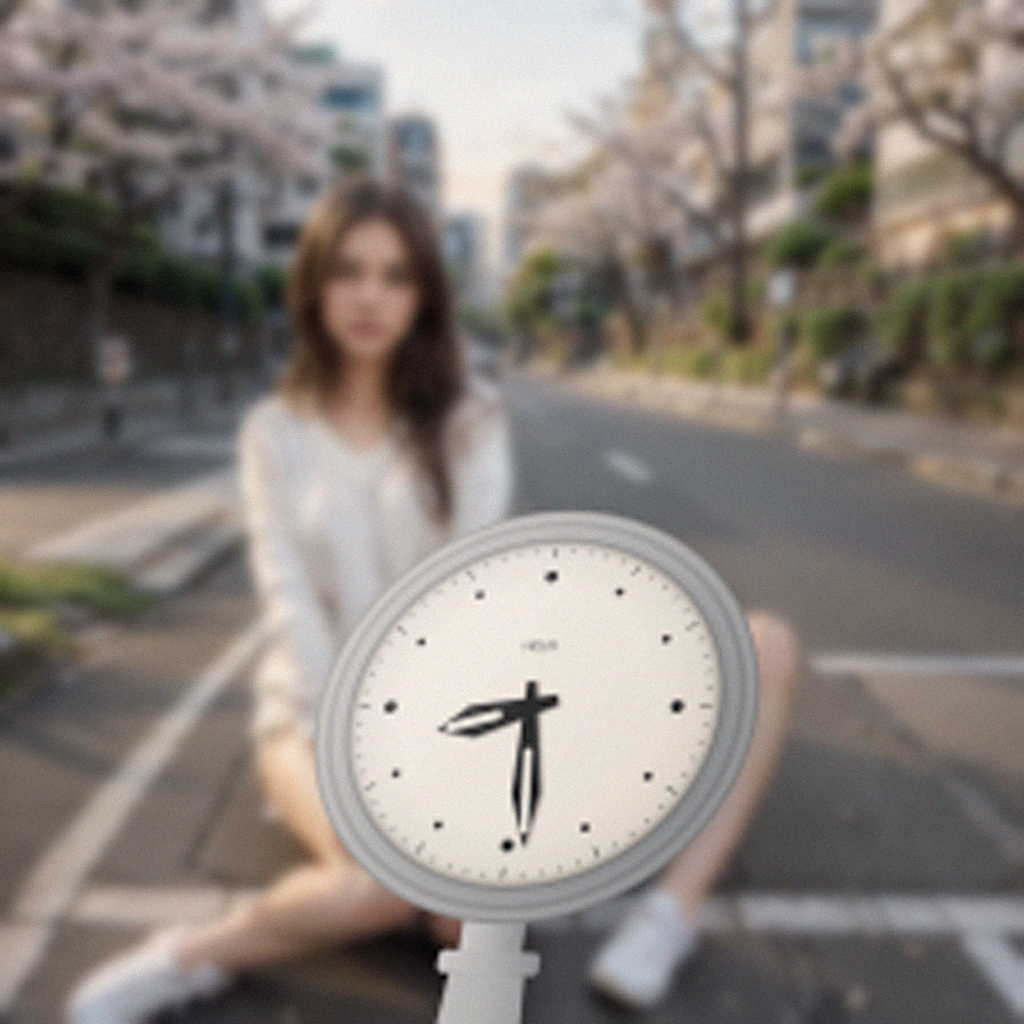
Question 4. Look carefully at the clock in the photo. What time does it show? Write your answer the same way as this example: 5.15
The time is 8.29
